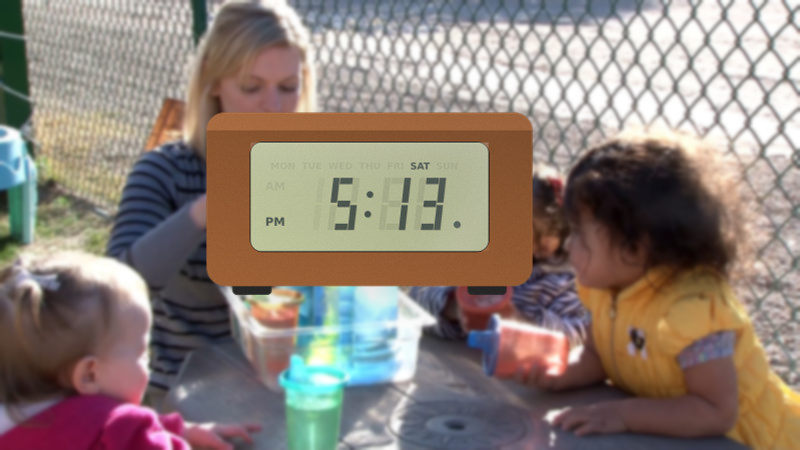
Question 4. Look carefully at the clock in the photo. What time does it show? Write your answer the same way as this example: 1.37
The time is 5.13
